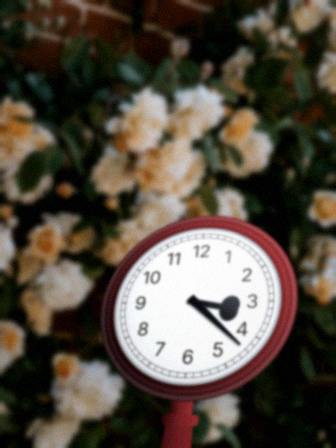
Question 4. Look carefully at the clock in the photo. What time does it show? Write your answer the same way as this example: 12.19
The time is 3.22
